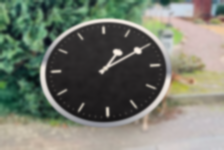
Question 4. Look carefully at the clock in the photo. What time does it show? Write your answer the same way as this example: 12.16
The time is 1.10
